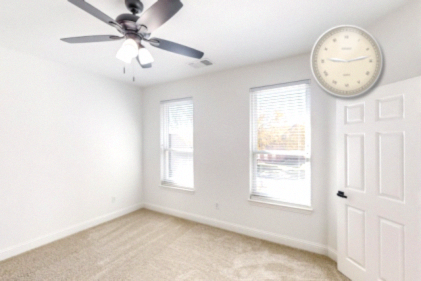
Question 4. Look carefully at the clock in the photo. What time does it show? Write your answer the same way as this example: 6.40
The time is 9.13
